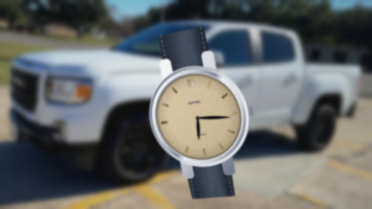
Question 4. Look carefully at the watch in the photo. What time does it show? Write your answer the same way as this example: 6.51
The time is 6.16
